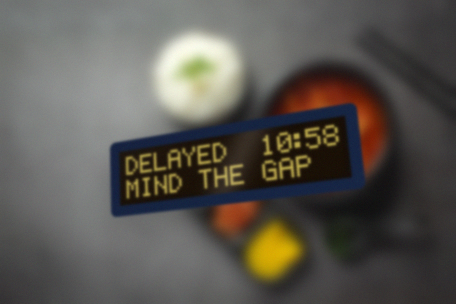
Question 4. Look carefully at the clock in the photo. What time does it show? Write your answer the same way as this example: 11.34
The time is 10.58
